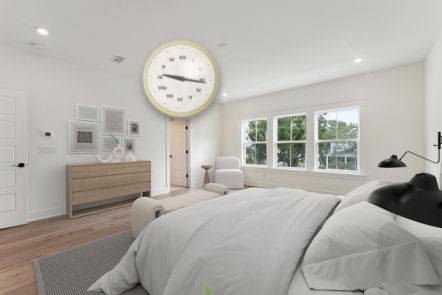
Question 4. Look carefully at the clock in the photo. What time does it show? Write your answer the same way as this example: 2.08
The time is 9.16
